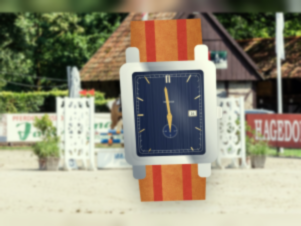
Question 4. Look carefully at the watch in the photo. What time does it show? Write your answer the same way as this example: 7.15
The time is 5.59
